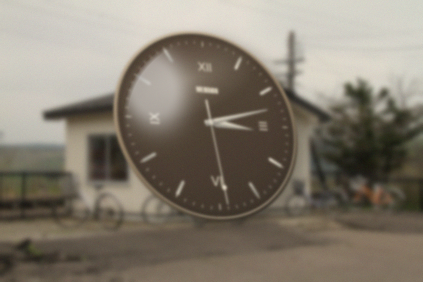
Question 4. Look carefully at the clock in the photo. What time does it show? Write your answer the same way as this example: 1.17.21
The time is 3.12.29
